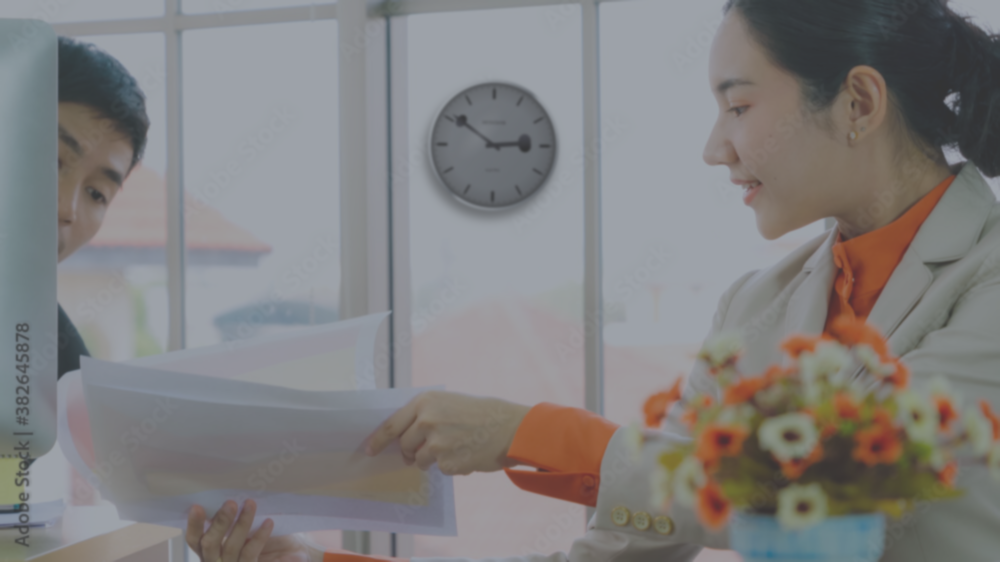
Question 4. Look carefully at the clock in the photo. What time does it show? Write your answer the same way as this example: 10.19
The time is 2.51
